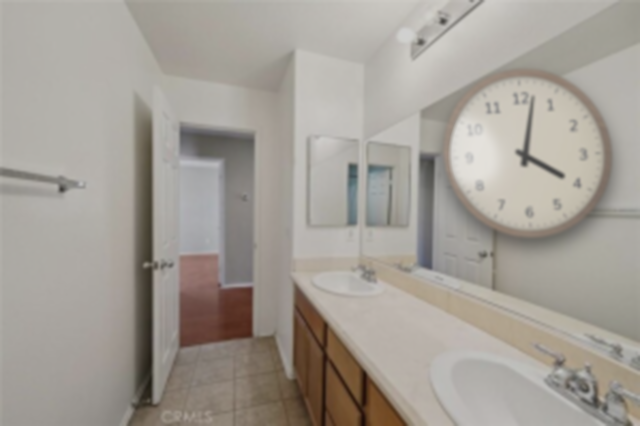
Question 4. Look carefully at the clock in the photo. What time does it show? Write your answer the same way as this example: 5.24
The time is 4.02
